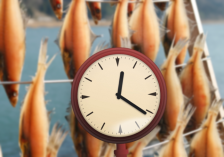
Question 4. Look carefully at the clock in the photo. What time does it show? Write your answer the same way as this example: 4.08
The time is 12.21
